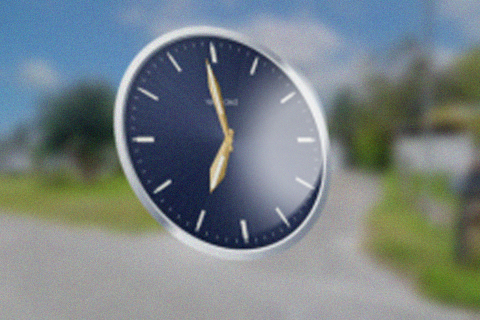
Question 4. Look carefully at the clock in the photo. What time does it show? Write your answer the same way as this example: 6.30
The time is 6.59
